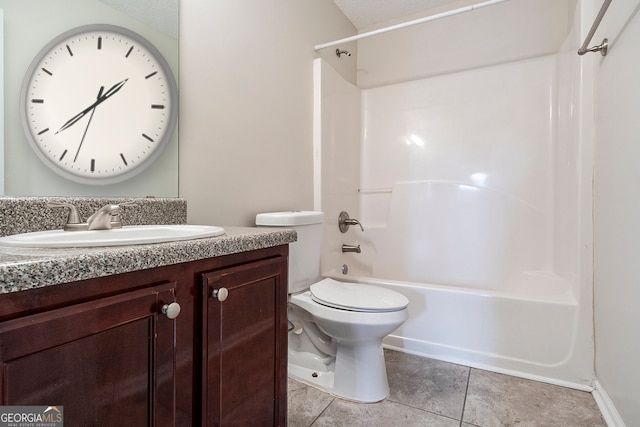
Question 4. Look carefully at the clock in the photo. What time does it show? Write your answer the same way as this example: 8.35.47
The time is 1.38.33
